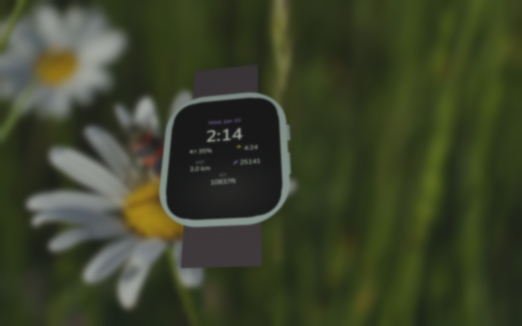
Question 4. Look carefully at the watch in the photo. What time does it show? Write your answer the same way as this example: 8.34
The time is 2.14
